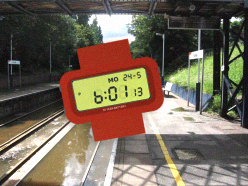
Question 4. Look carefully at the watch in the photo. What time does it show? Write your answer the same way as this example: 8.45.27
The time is 6.01.13
